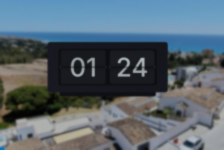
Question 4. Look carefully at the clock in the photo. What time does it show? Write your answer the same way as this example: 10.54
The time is 1.24
